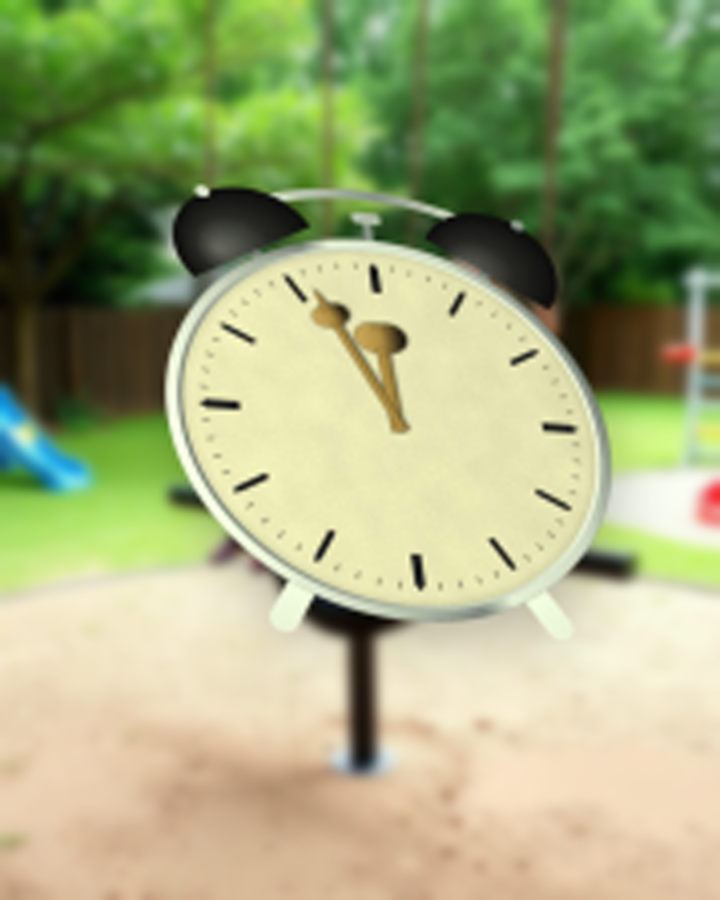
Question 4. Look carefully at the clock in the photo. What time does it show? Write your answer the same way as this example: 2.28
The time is 11.56
